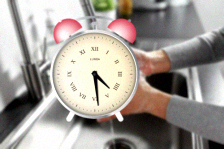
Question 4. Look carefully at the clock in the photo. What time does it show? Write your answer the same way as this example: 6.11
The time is 4.29
